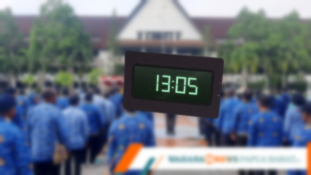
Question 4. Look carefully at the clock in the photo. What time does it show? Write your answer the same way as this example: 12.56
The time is 13.05
